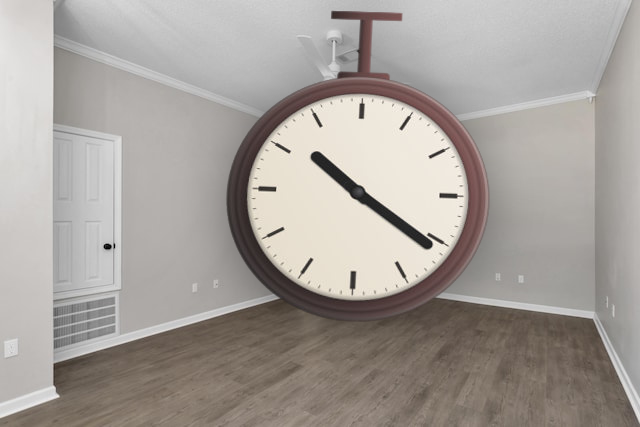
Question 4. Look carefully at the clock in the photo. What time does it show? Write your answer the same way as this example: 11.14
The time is 10.21
